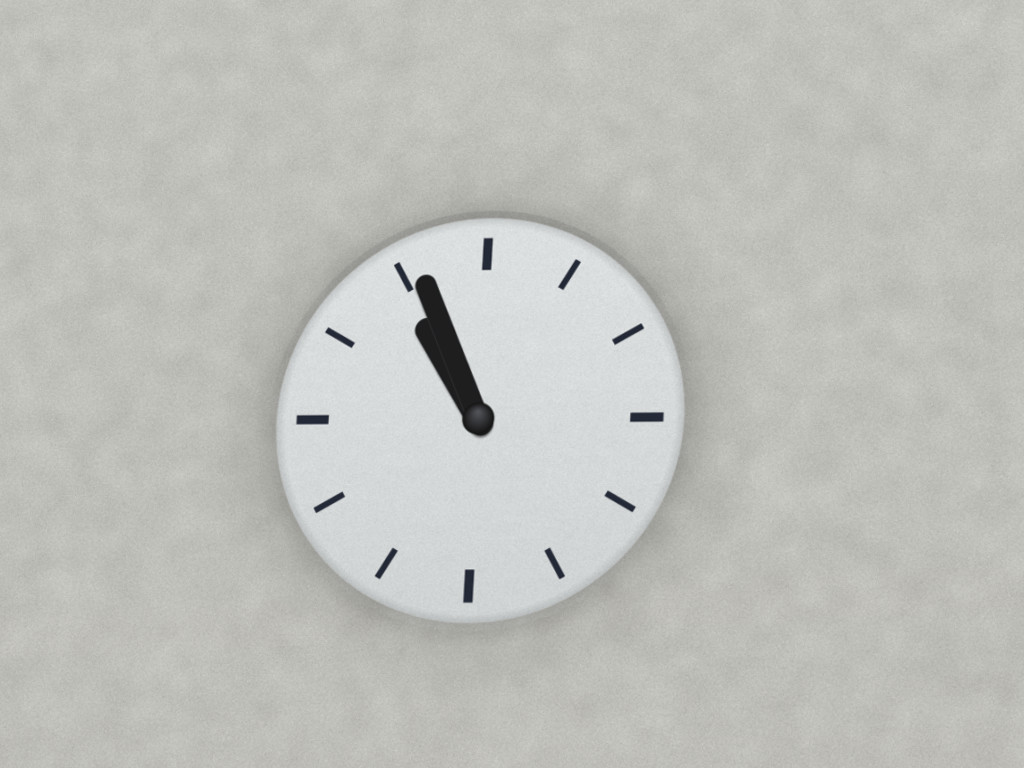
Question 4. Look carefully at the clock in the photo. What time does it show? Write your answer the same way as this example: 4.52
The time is 10.56
